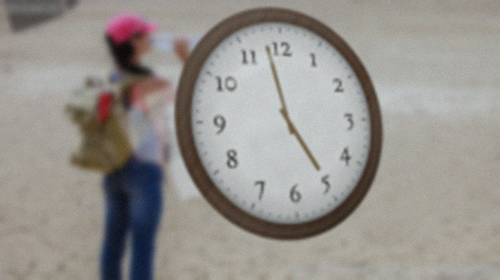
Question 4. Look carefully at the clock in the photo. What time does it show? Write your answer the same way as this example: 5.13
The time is 4.58
